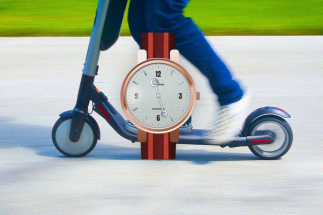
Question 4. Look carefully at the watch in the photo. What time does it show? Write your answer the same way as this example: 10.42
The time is 11.27
